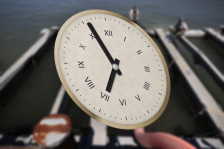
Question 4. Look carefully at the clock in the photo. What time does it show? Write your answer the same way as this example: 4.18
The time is 6.56
